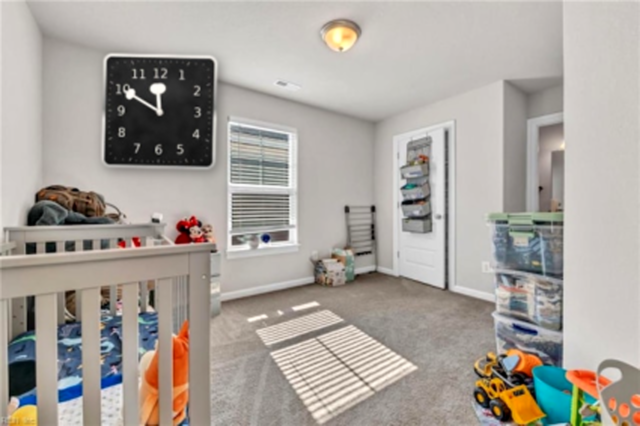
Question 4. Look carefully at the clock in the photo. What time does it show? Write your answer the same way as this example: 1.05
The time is 11.50
